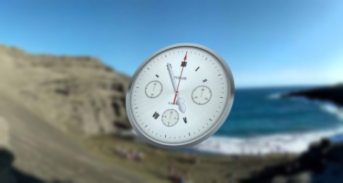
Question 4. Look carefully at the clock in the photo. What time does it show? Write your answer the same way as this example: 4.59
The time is 4.55
